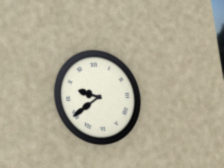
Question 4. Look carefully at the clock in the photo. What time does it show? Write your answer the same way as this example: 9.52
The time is 9.40
